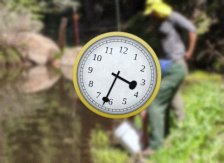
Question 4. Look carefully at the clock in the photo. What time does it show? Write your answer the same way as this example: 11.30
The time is 3.32
